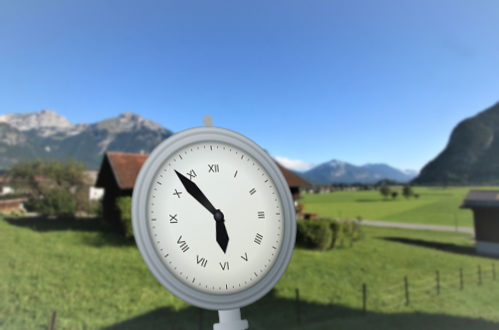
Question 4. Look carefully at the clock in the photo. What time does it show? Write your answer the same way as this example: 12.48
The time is 5.53
